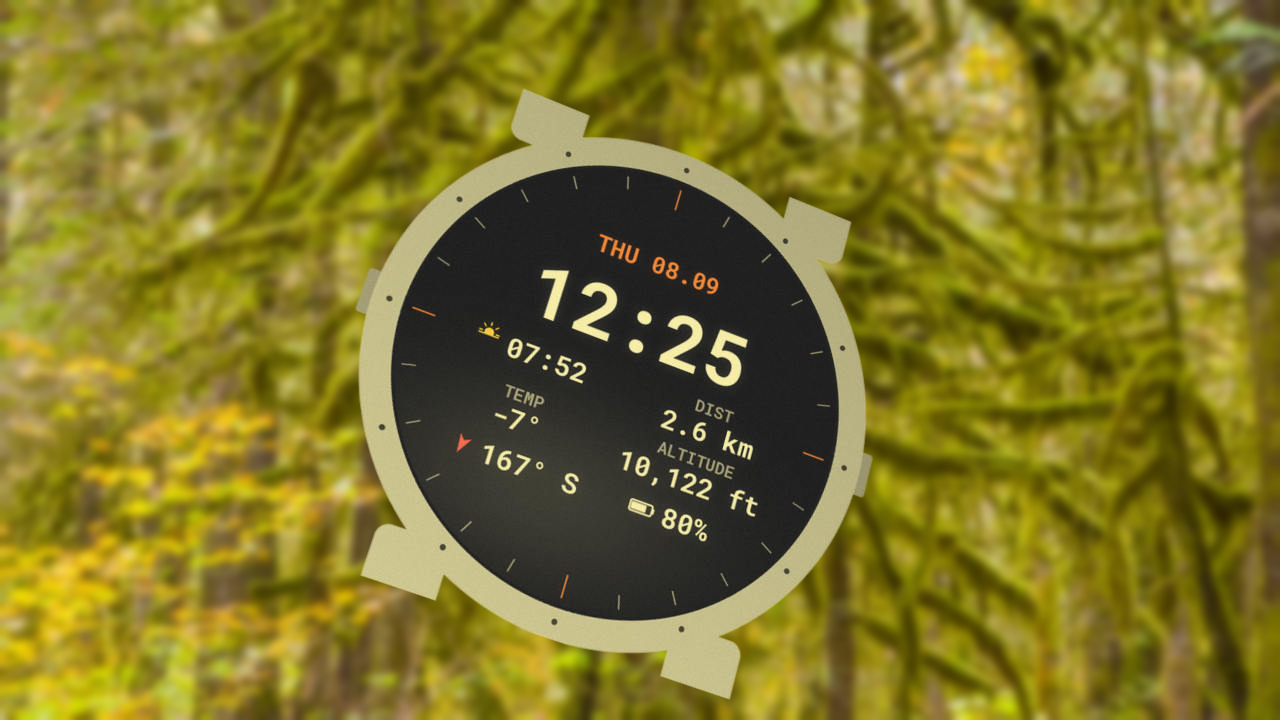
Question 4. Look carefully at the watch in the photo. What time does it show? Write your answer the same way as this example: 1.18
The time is 12.25
